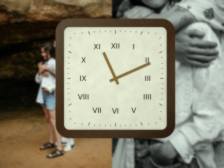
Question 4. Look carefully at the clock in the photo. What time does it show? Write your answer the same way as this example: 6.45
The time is 11.11
